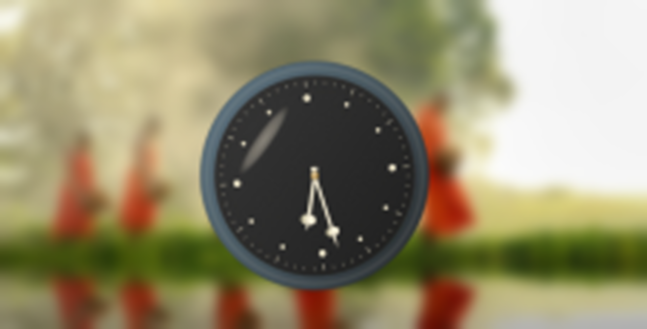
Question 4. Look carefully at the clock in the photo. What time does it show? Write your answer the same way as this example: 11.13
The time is 6.28
